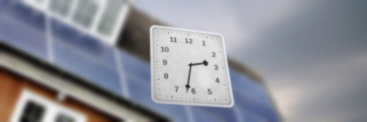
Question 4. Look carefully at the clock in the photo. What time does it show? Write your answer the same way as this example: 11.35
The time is 2.32
